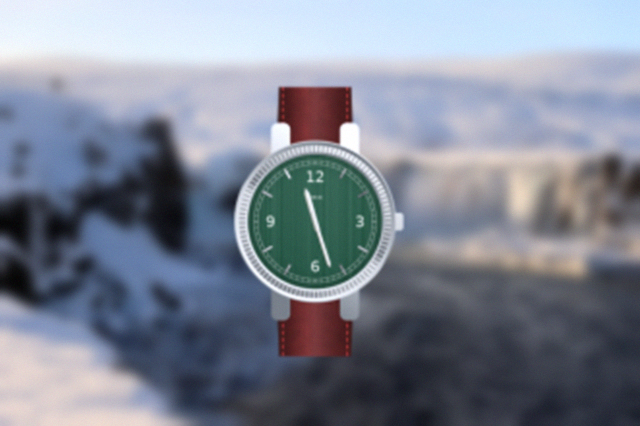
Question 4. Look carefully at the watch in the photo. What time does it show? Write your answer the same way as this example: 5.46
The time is 11.27
